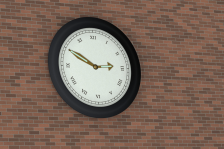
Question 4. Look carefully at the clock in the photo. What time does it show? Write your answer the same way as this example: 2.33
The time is 2.50
